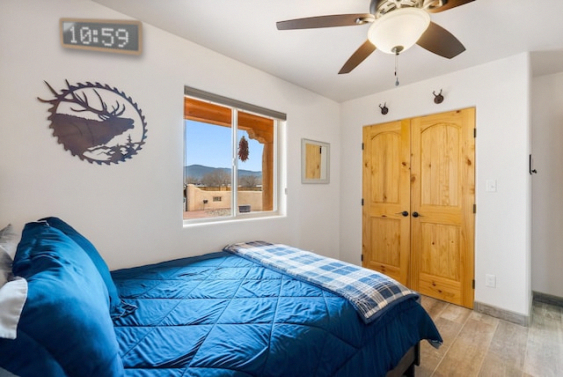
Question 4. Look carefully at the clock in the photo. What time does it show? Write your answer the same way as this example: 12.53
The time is 10.59
